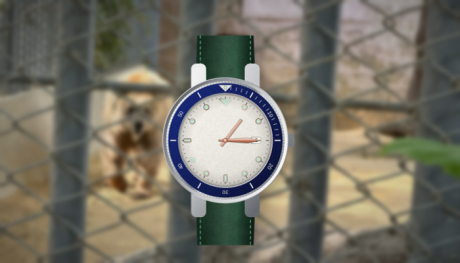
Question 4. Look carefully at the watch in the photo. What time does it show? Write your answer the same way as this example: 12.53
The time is 1.15
